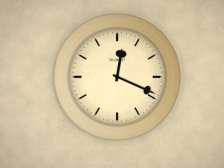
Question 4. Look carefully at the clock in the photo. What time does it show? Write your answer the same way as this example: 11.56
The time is 12.19
